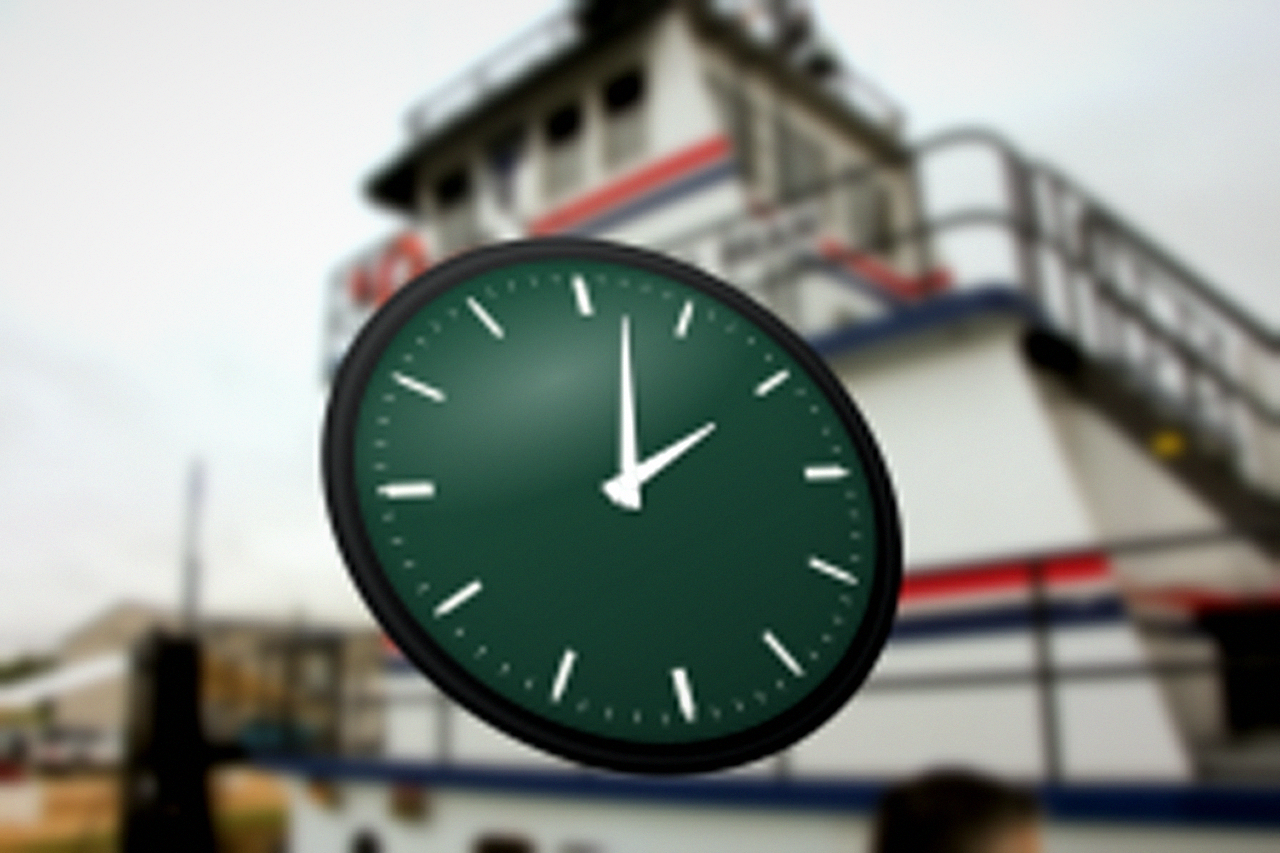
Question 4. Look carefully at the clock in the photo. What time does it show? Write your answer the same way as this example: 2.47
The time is 2.02
